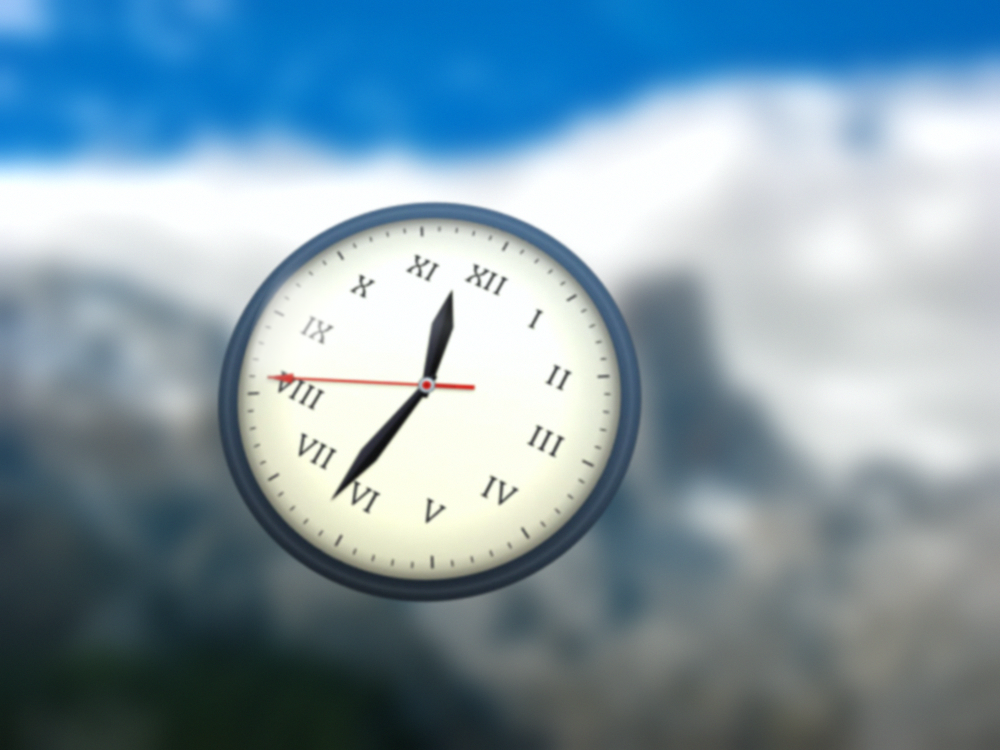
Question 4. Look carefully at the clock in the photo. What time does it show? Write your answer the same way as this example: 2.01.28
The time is 11.31.41
